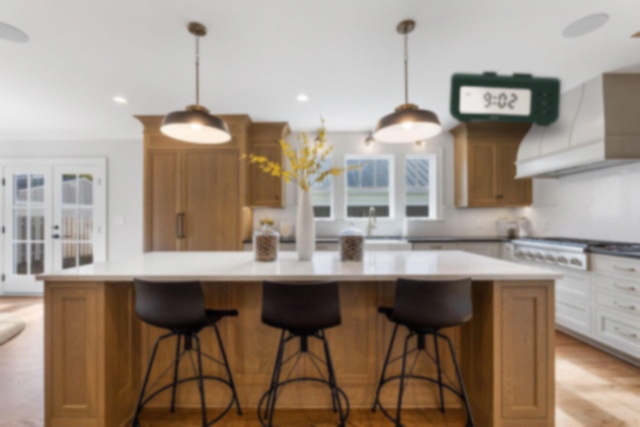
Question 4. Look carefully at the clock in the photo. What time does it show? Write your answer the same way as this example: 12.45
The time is 9.02
